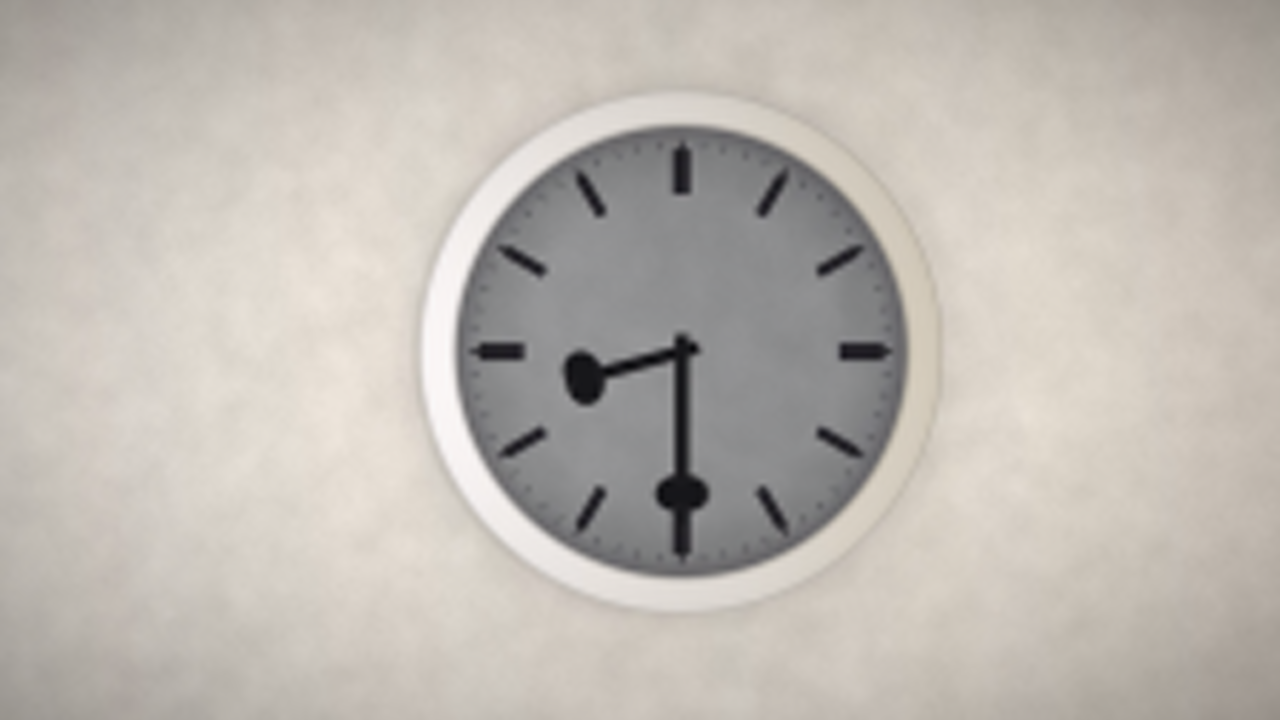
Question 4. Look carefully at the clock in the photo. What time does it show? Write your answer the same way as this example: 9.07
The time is 8.30
